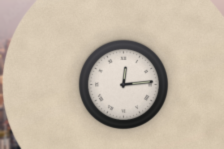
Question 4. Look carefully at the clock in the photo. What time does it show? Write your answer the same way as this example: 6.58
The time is 12.14
